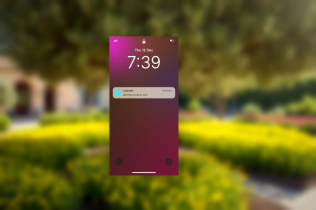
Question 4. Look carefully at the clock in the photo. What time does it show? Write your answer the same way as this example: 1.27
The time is 7.39
